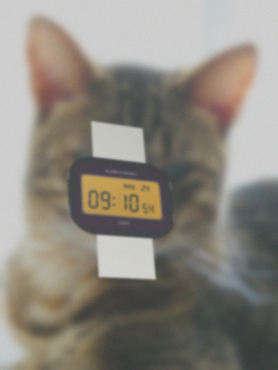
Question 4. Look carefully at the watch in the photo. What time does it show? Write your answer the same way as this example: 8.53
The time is 9.10
